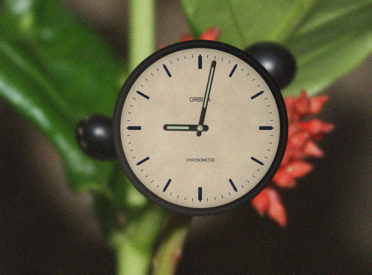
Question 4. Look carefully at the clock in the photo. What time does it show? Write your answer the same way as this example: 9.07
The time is 9.02
